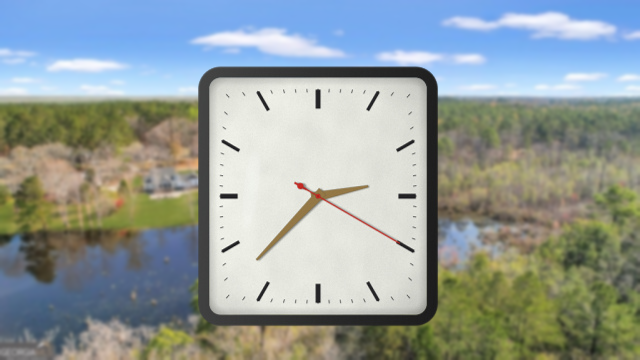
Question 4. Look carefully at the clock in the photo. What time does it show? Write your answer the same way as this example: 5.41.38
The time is 2.37.20
